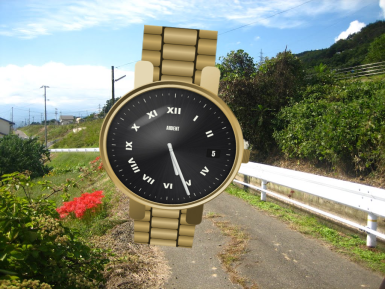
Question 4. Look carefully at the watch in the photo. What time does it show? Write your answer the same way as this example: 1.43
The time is 5.26
